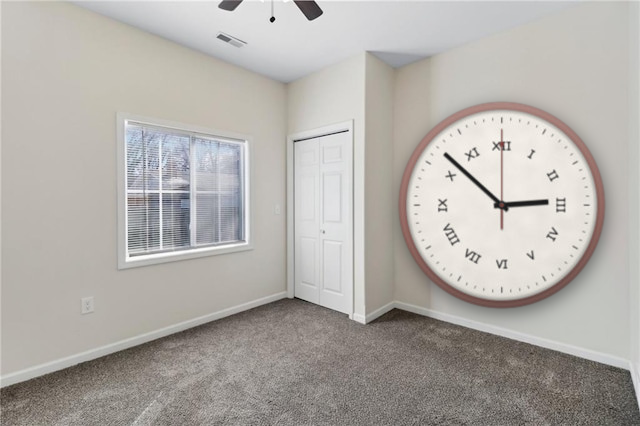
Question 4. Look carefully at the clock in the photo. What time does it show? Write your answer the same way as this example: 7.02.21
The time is 2.52.00
